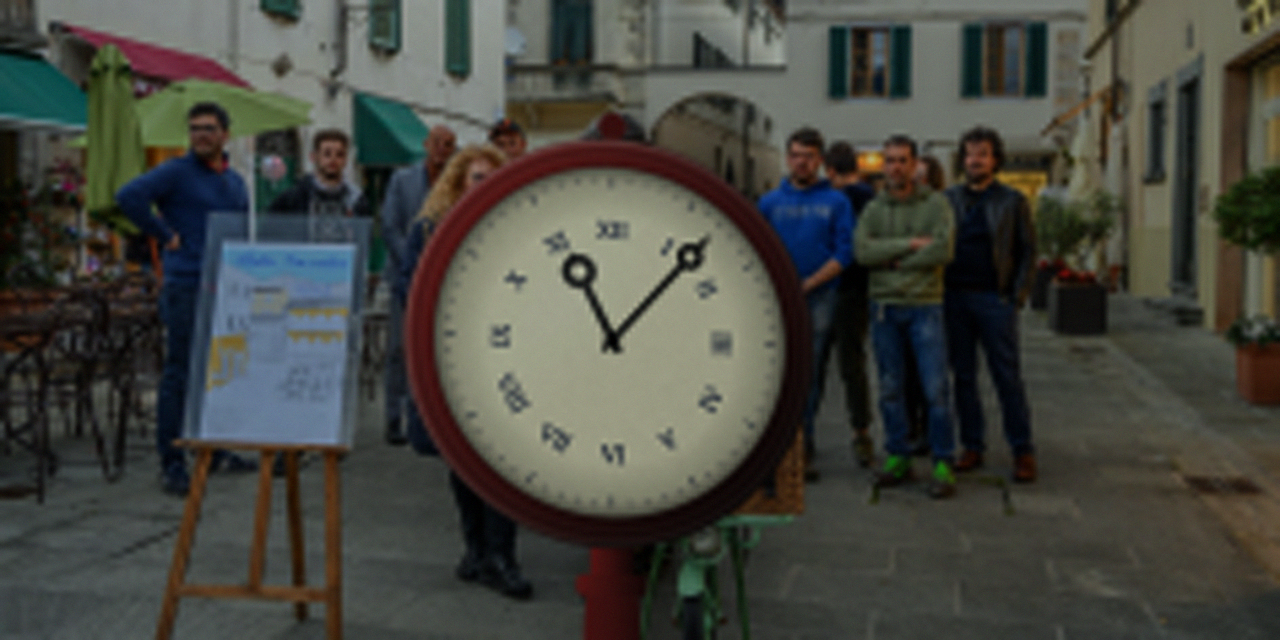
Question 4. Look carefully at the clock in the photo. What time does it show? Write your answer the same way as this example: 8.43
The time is 11.07
